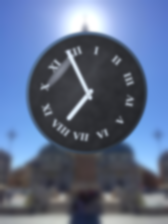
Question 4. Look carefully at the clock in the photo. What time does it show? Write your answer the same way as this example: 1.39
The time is 7.59
